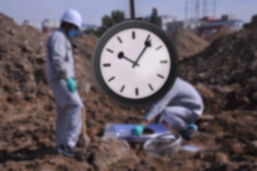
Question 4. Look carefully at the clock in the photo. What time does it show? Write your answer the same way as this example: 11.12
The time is 10.06
